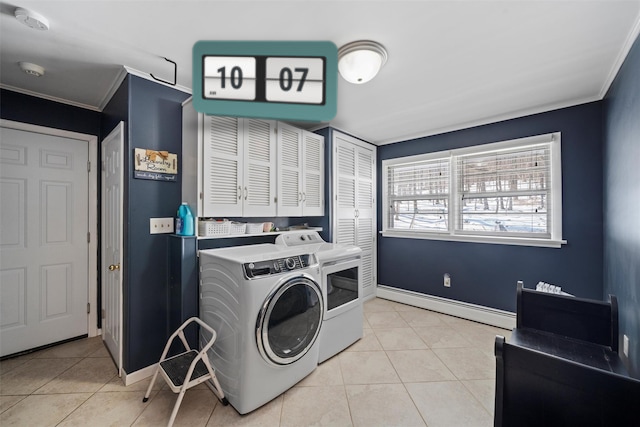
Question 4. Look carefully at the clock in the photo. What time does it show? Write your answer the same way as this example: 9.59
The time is 10.07
